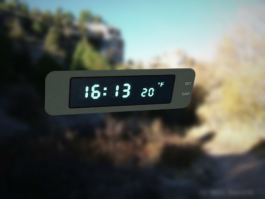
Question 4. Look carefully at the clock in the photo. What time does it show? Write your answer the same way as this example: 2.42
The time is 16.13
